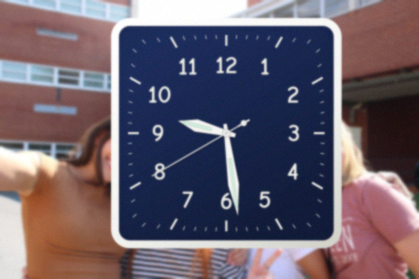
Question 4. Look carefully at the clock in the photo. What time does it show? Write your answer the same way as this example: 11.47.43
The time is 9.28.40
